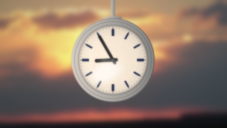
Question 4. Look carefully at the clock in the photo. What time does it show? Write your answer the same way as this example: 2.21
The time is 8.55
